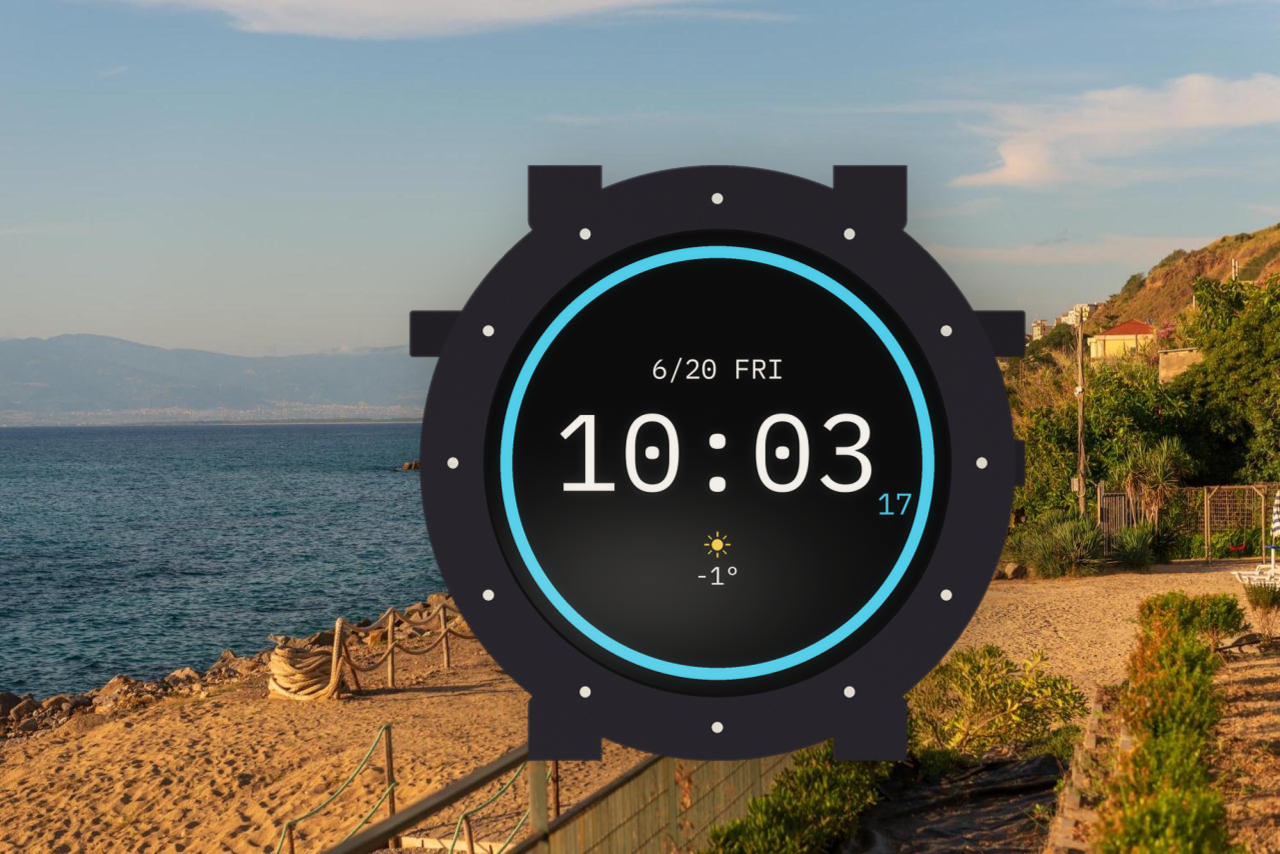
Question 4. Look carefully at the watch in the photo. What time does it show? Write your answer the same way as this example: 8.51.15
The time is 10.03.17
